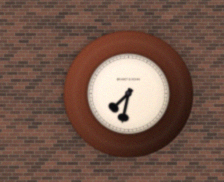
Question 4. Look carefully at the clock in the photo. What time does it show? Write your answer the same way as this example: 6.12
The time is 7.32
